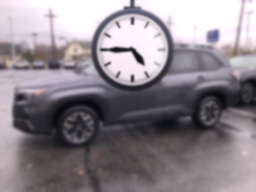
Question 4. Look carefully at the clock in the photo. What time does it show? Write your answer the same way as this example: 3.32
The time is 4.45
